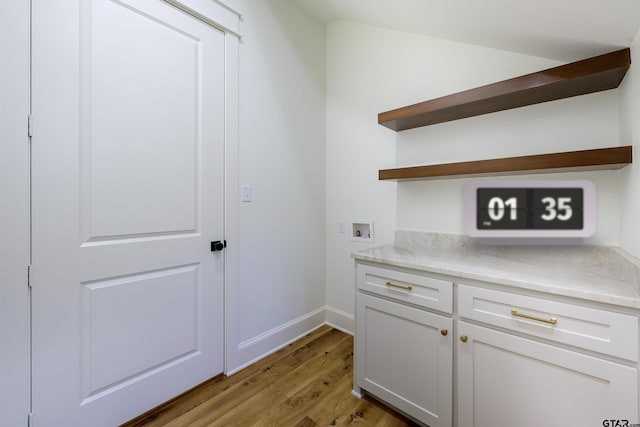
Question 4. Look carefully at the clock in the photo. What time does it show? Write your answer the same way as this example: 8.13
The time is 1.35
